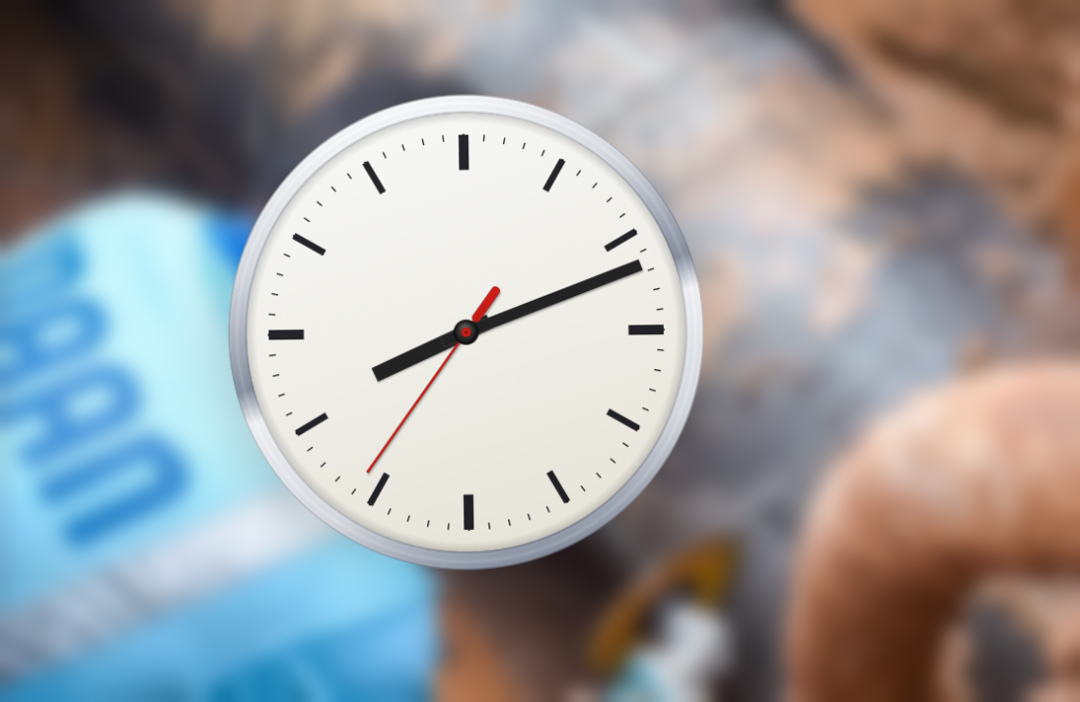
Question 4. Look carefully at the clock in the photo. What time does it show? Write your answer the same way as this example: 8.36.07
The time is 8.11.36
